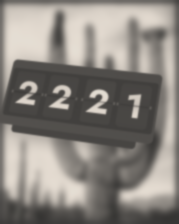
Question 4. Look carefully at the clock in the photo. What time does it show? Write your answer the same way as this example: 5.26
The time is 22.21
